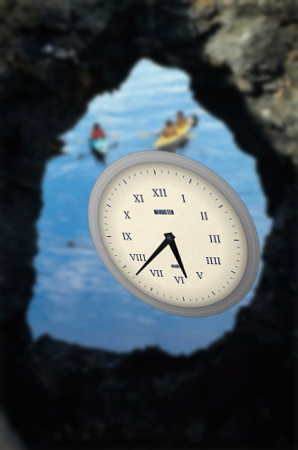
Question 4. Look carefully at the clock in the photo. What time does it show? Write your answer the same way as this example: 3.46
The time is 5.38
